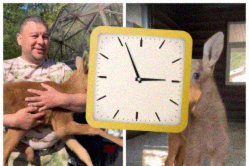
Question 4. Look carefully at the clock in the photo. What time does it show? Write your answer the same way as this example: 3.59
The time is 2.56
